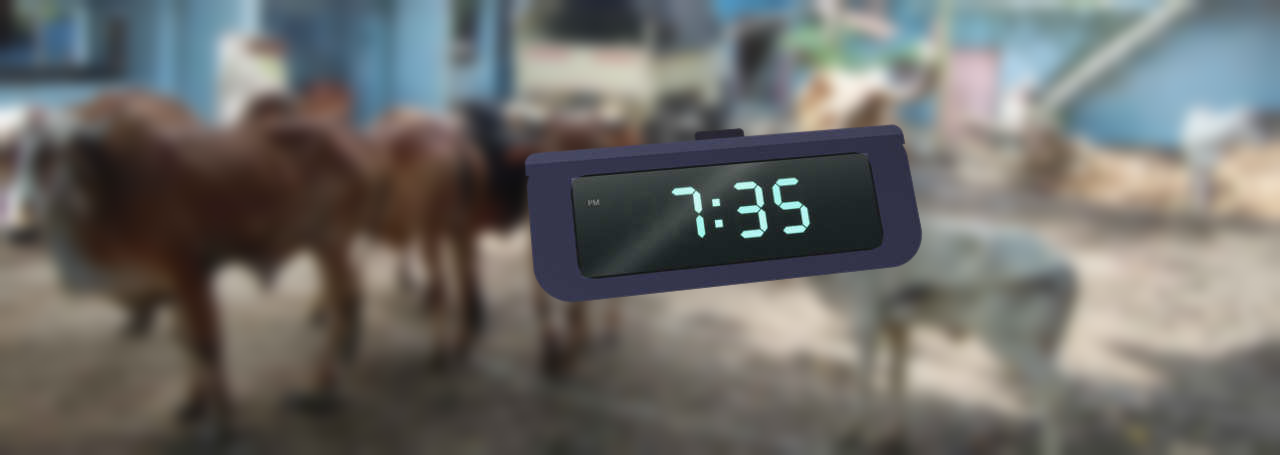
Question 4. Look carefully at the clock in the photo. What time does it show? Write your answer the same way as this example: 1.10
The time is 7.35
